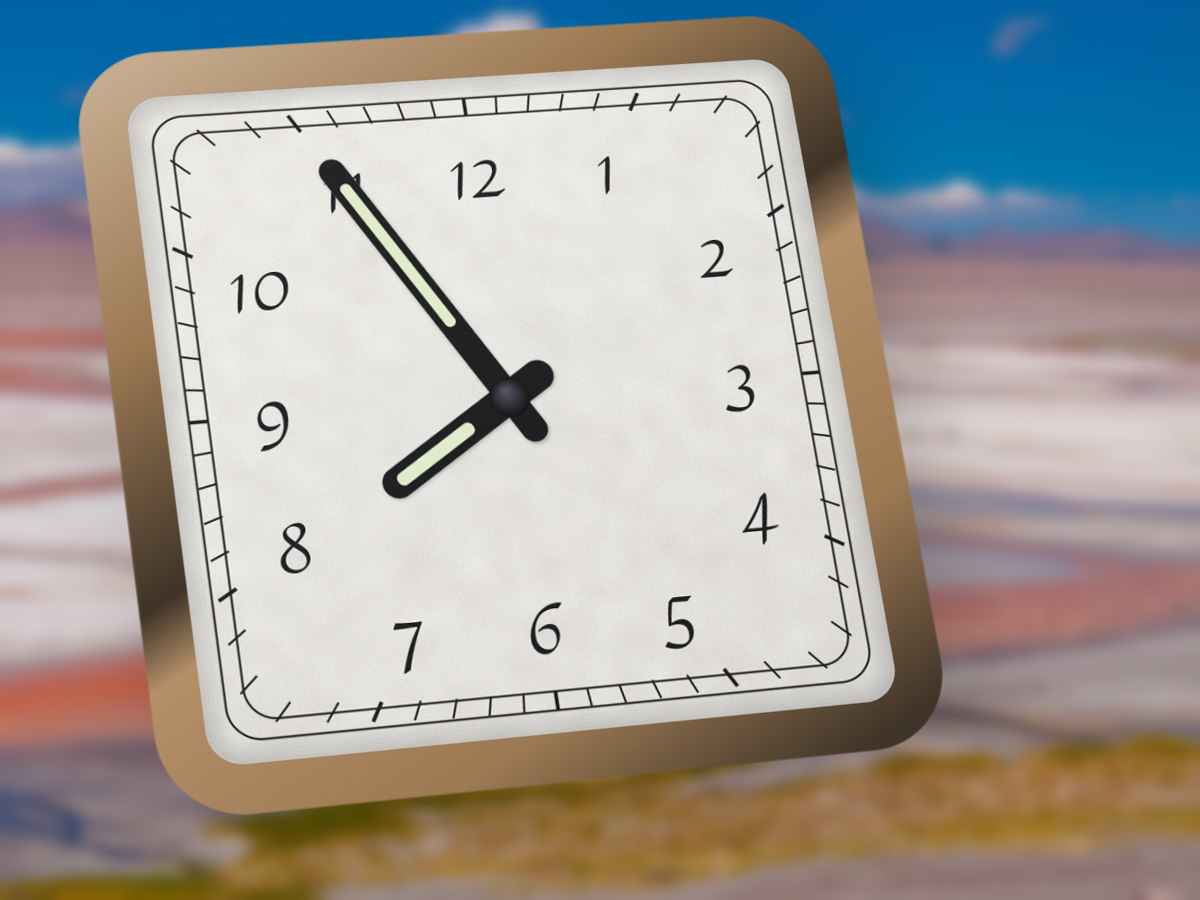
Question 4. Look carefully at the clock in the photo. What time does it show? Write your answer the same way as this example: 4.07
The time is 7.55
